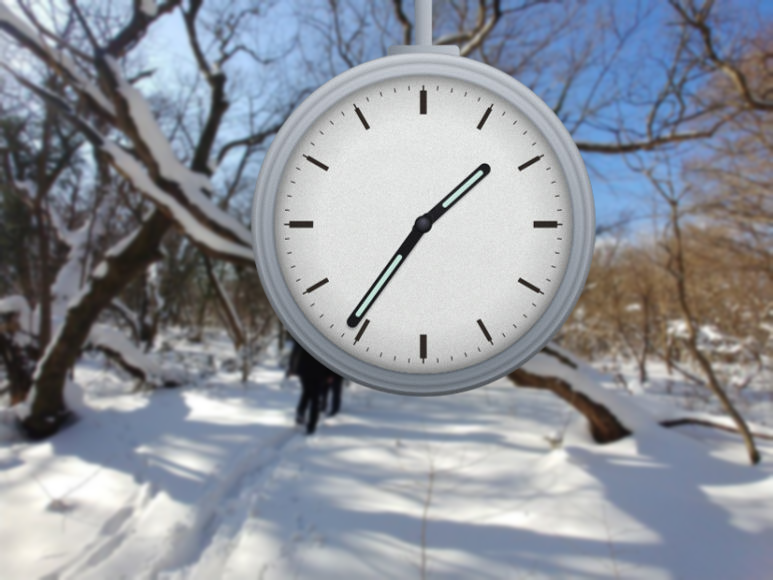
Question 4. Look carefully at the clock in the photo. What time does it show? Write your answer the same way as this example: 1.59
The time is 1.36
